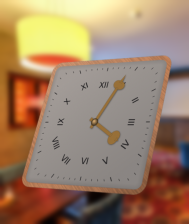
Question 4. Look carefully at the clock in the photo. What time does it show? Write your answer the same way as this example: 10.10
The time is 4.04
